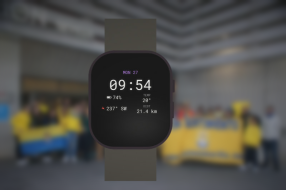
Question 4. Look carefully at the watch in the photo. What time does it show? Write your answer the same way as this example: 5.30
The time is 9.54
